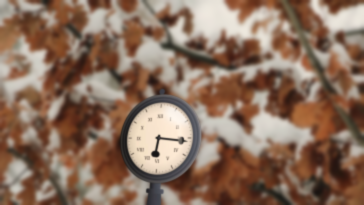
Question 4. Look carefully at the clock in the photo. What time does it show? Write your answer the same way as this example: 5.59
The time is 6.16
